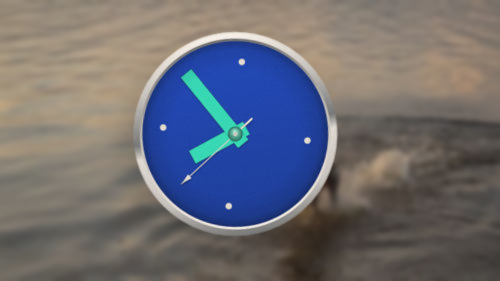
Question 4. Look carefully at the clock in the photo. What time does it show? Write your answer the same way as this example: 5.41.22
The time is 7.52.37
